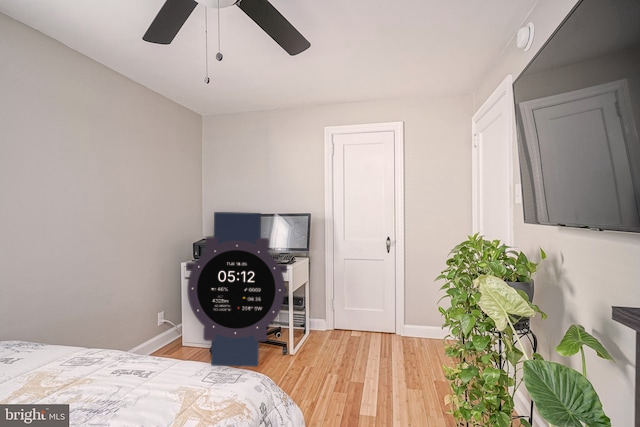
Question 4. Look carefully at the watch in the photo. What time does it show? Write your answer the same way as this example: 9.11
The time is 5.12
